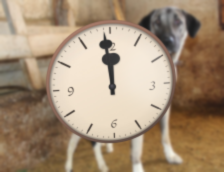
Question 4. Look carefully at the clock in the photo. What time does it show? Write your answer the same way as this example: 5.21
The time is 11.59
